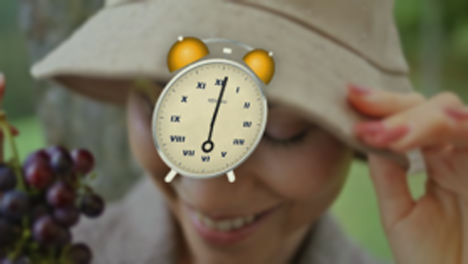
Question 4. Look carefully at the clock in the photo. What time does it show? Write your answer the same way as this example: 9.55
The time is 6.01
